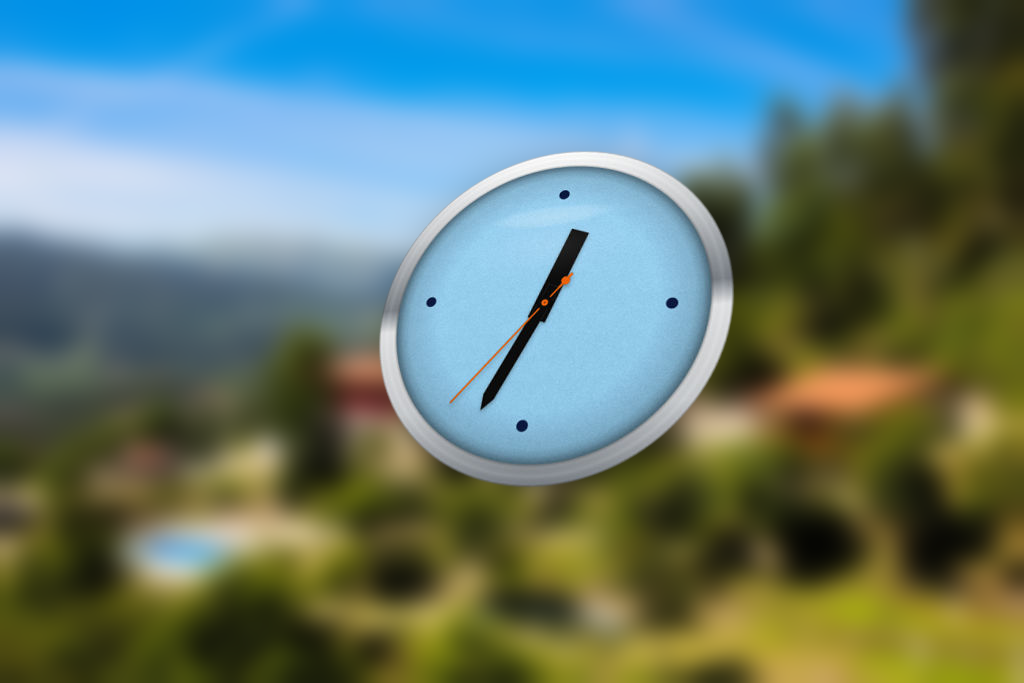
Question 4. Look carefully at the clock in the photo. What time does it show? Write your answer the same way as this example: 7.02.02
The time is 12.33.36
